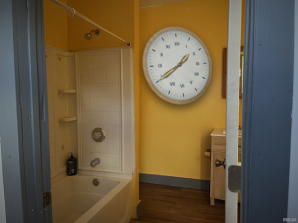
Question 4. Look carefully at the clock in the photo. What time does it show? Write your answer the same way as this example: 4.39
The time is 1.40
